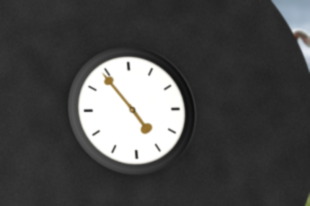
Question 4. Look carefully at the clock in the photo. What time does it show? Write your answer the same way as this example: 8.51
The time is 4.54
